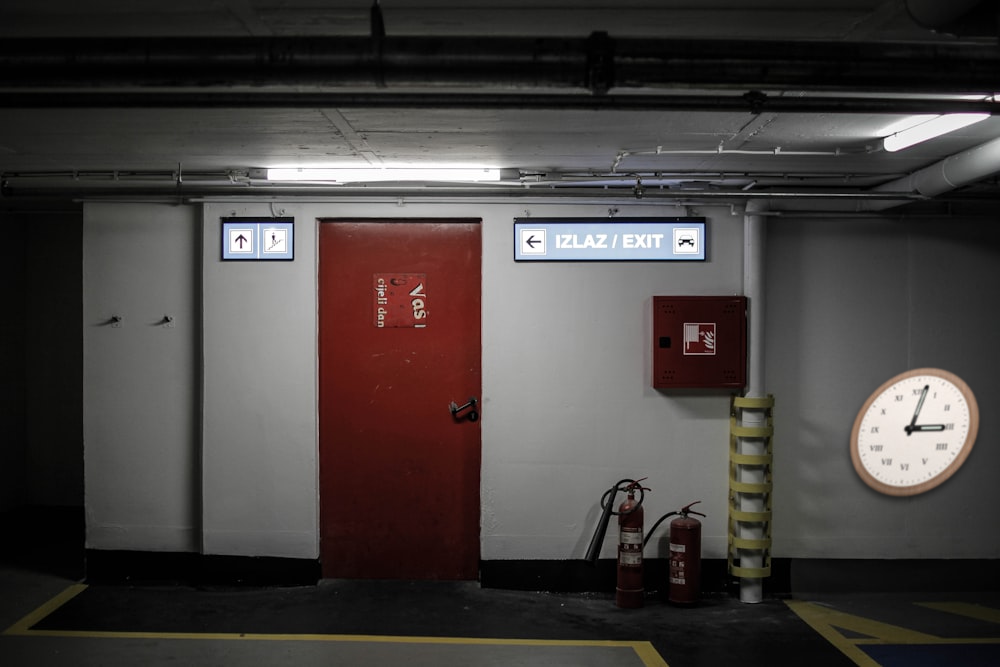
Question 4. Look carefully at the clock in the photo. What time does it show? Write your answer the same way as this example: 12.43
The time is 3.02
